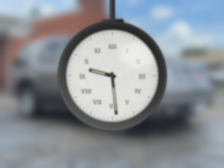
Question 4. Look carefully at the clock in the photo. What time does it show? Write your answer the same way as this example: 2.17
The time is 9.29
